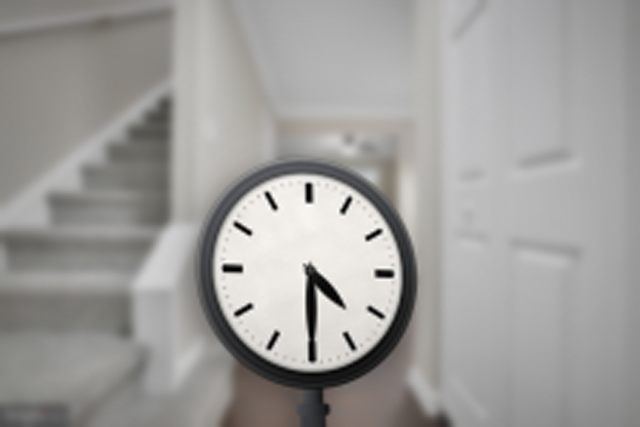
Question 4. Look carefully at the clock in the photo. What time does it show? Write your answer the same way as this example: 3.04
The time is 4.30
